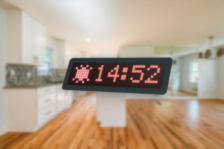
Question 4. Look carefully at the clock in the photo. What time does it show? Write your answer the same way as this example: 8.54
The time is 14.52
